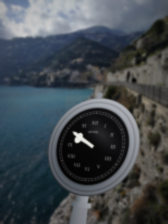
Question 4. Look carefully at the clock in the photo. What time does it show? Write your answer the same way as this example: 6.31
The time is 9.50
